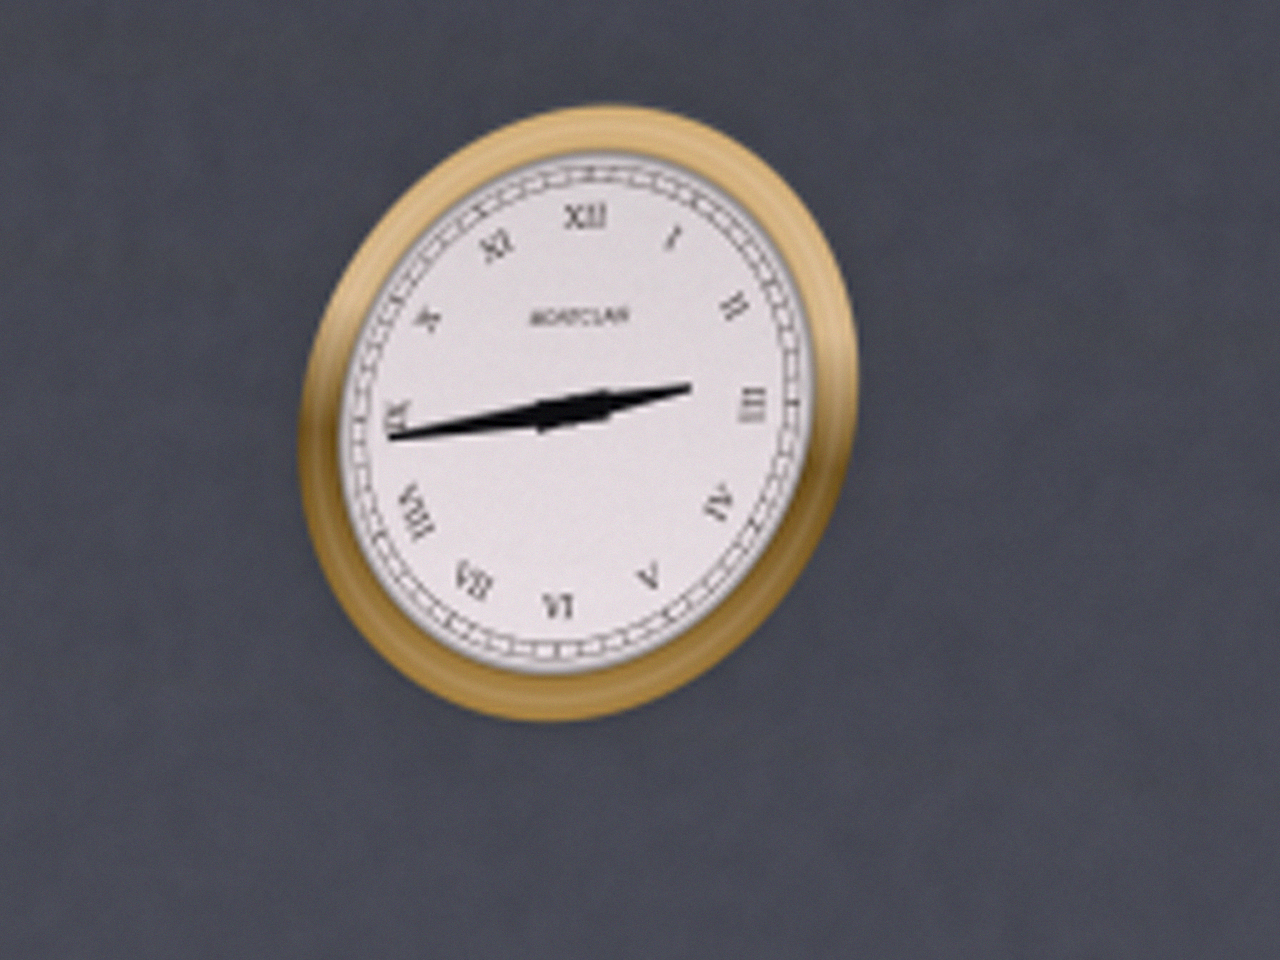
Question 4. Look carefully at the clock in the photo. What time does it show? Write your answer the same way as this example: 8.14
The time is 2.44
